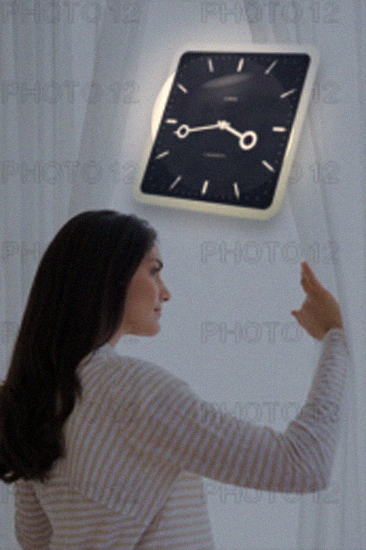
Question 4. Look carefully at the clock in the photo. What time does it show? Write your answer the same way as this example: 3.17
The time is 3.43
